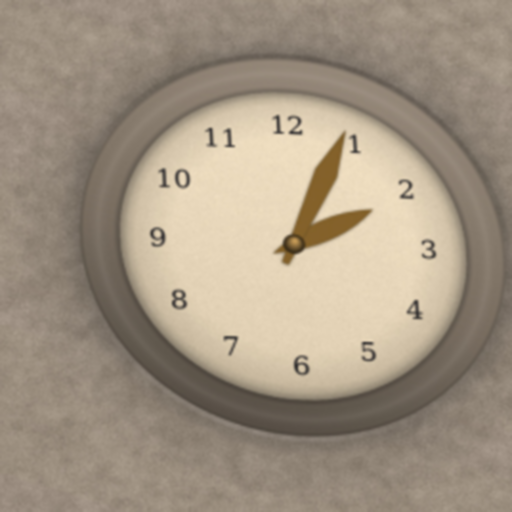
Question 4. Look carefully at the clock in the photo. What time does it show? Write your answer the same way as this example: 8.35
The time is 2.04
